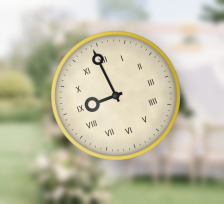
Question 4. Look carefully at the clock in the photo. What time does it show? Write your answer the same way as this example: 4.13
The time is 8.59
